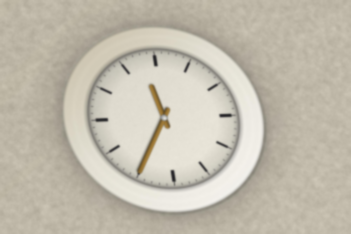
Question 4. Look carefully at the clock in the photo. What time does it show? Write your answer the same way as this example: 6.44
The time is 11.35
